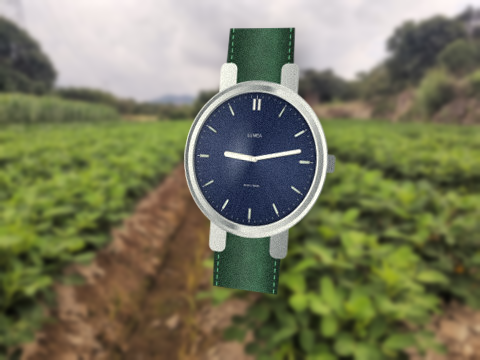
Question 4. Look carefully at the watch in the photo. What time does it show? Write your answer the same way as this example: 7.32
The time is 9.13
